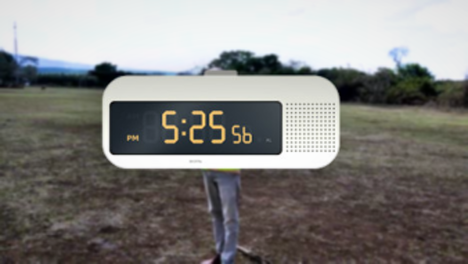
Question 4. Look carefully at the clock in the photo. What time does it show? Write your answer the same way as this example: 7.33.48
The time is 5.25.56
